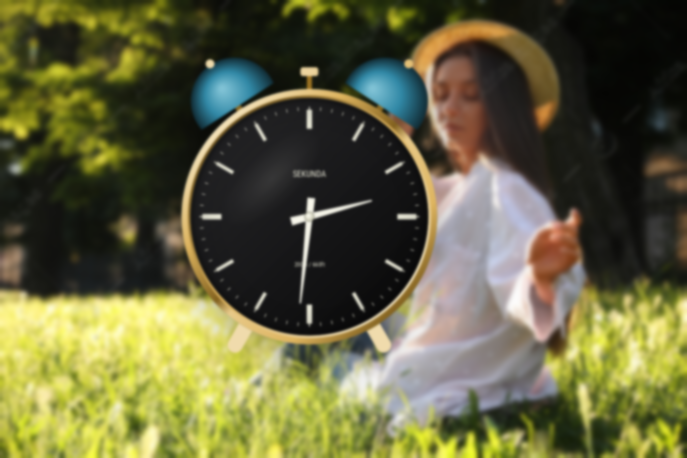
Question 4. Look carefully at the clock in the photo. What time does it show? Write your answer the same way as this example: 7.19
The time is 2.31
